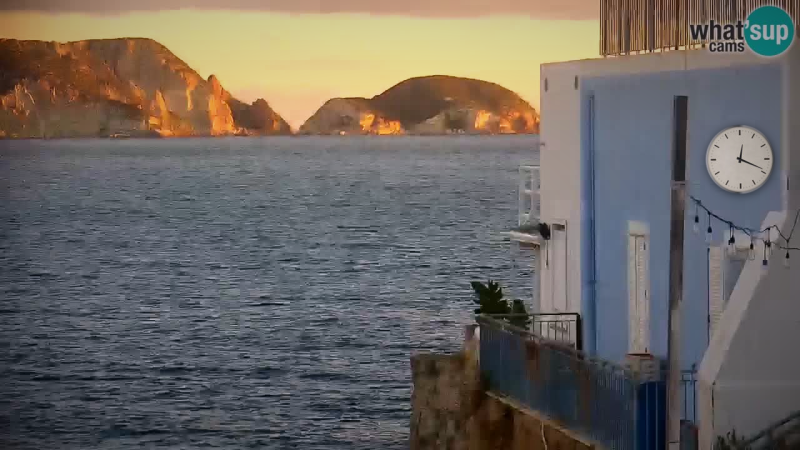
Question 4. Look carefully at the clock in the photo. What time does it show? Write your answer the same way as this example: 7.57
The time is 12.19
